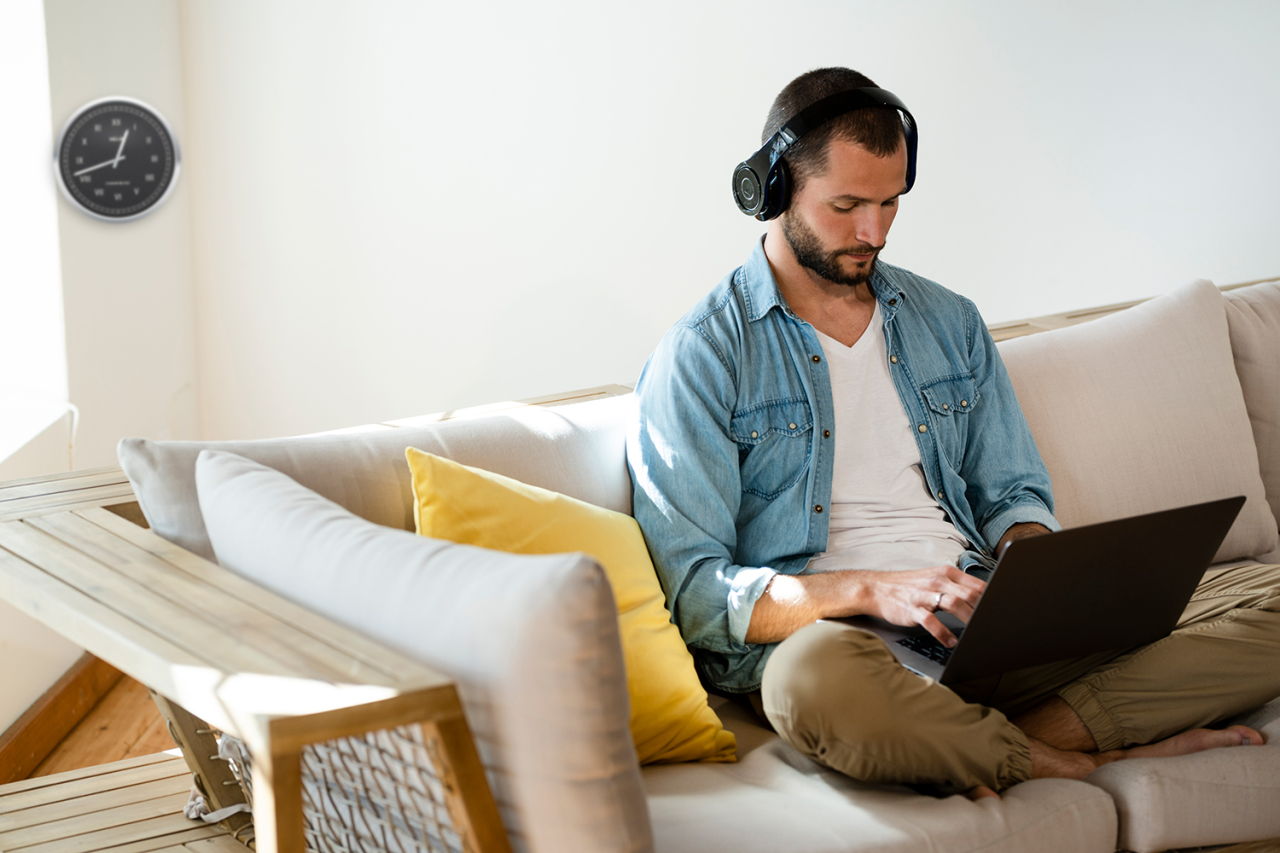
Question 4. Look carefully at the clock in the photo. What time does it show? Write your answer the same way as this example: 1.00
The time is 12.42
